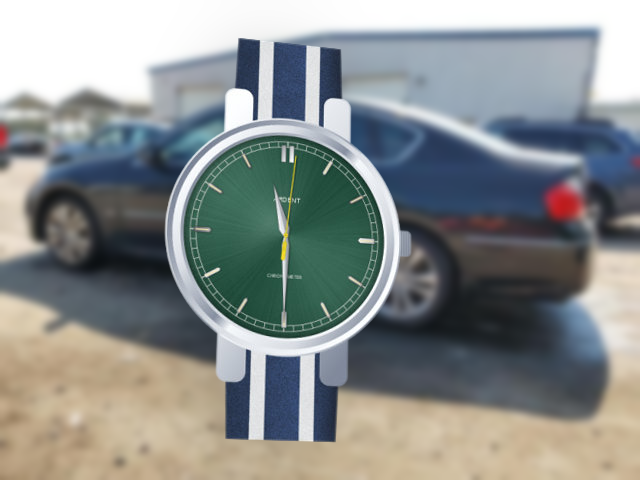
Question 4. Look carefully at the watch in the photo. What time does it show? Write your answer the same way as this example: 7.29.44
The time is 11.30.01
